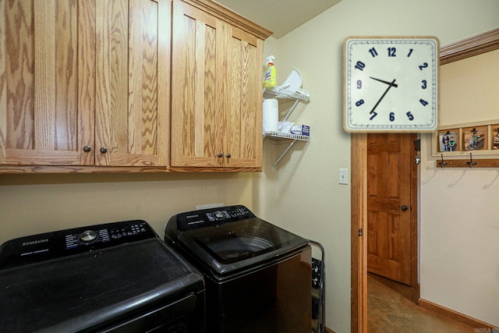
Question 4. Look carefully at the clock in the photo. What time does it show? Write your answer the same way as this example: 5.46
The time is 9.36
